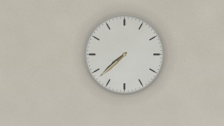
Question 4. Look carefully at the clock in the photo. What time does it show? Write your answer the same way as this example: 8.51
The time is 7.38
